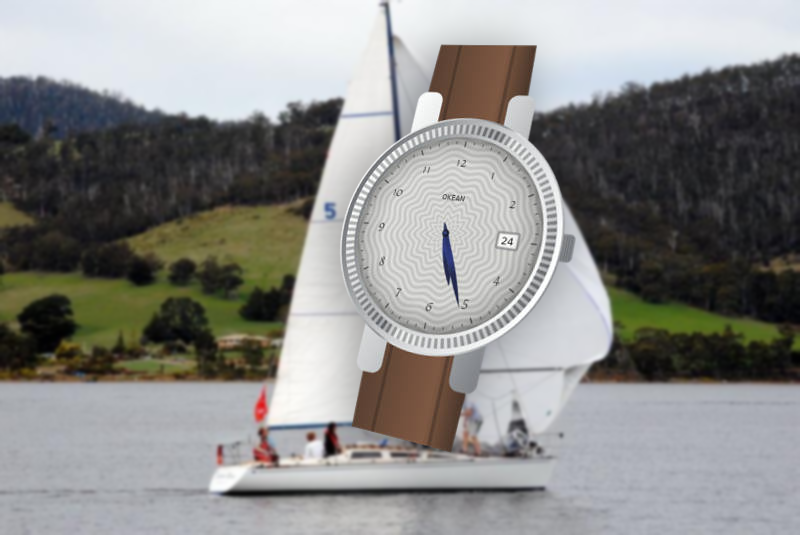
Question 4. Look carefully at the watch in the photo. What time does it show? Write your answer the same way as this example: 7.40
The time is 5.26
